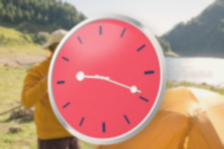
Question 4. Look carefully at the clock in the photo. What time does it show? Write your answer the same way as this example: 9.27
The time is 9.19
